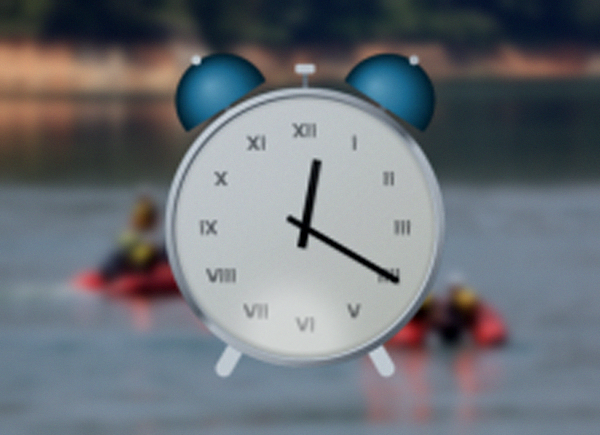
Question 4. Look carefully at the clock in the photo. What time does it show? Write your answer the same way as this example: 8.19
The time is 12.20
